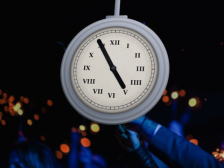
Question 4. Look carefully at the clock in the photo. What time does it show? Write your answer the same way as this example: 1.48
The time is 4.55
